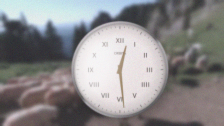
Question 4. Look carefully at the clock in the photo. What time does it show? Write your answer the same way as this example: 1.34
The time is 12.29
